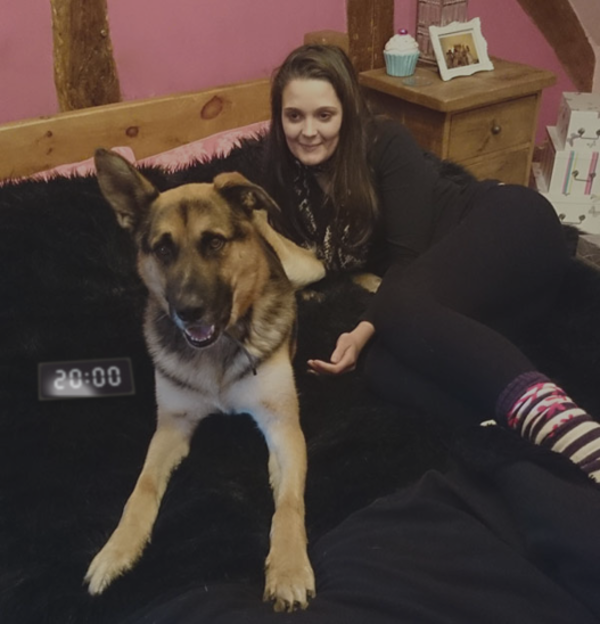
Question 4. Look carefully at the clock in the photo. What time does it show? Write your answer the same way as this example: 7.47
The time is 20.00
